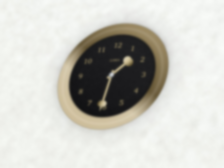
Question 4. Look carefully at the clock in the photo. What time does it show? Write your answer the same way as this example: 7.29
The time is 1.31
